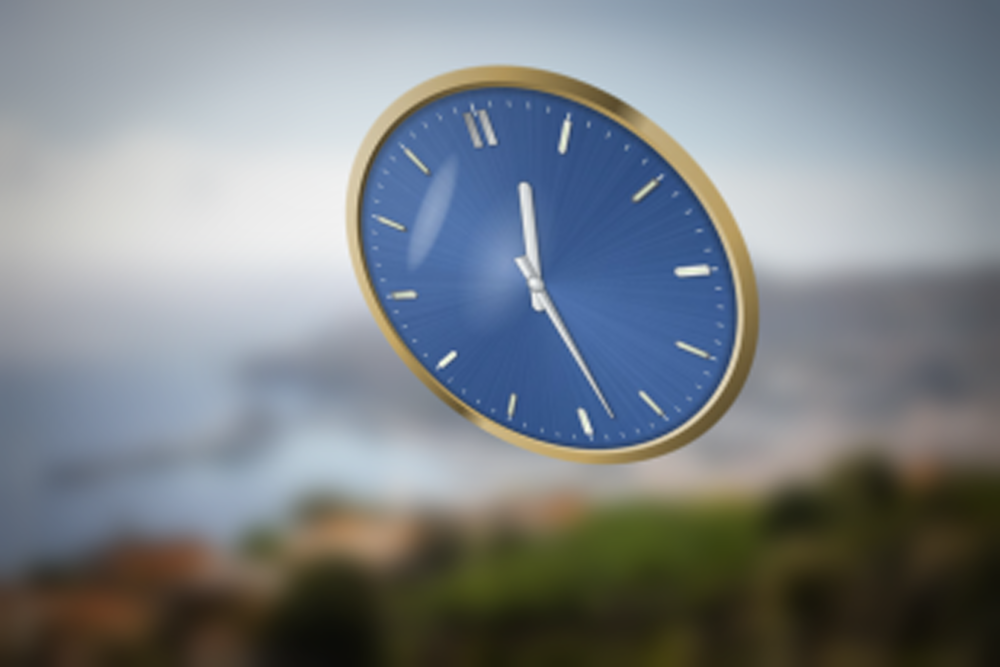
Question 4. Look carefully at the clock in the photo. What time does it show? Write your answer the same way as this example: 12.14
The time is 12.28
